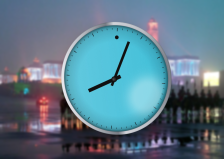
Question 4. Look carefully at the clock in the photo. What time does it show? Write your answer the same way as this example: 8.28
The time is 8.03
